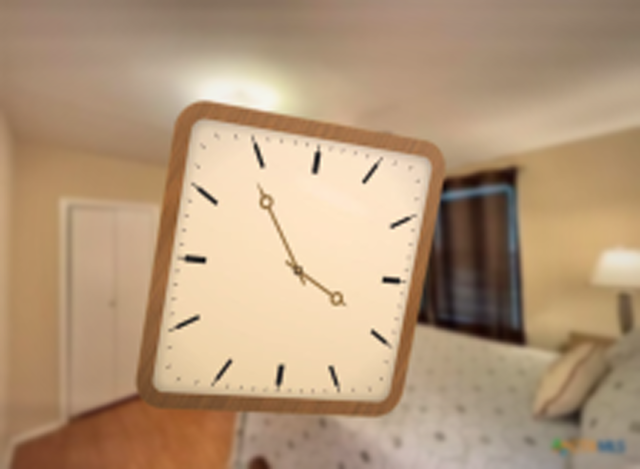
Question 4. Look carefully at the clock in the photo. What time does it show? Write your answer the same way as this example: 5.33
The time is 3.54
